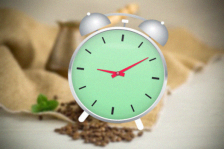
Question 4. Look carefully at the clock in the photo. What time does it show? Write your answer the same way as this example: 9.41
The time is 9.09
